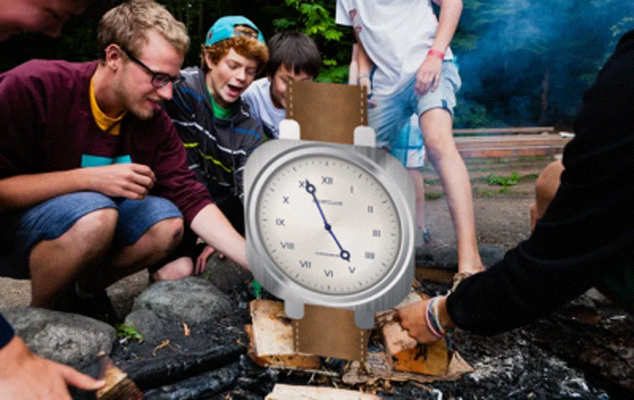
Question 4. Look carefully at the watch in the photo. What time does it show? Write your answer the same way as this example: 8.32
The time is 4.56
